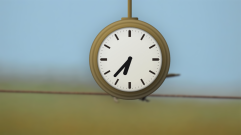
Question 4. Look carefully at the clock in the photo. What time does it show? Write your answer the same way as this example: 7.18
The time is 6.37
